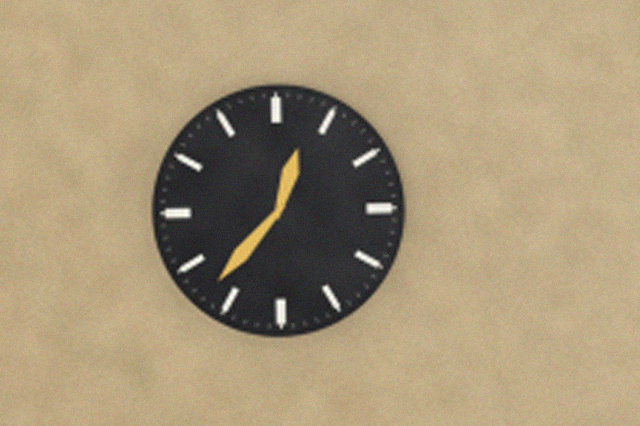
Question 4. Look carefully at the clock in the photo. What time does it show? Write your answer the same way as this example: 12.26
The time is 12.37
